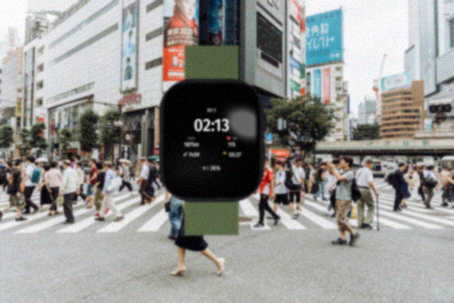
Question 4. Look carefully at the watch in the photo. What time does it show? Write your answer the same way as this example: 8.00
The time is 2.13
